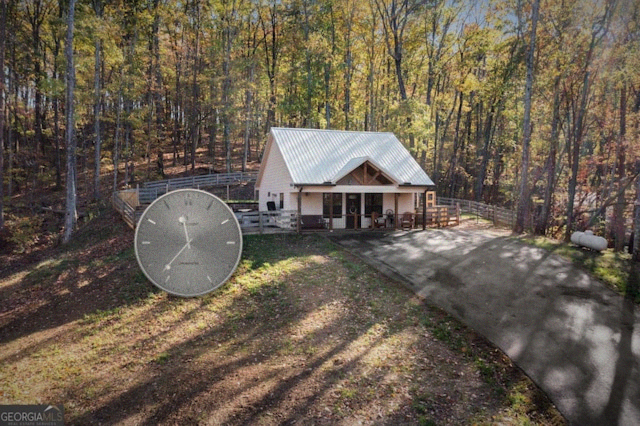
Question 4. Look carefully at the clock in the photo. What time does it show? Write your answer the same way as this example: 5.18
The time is 11.37
